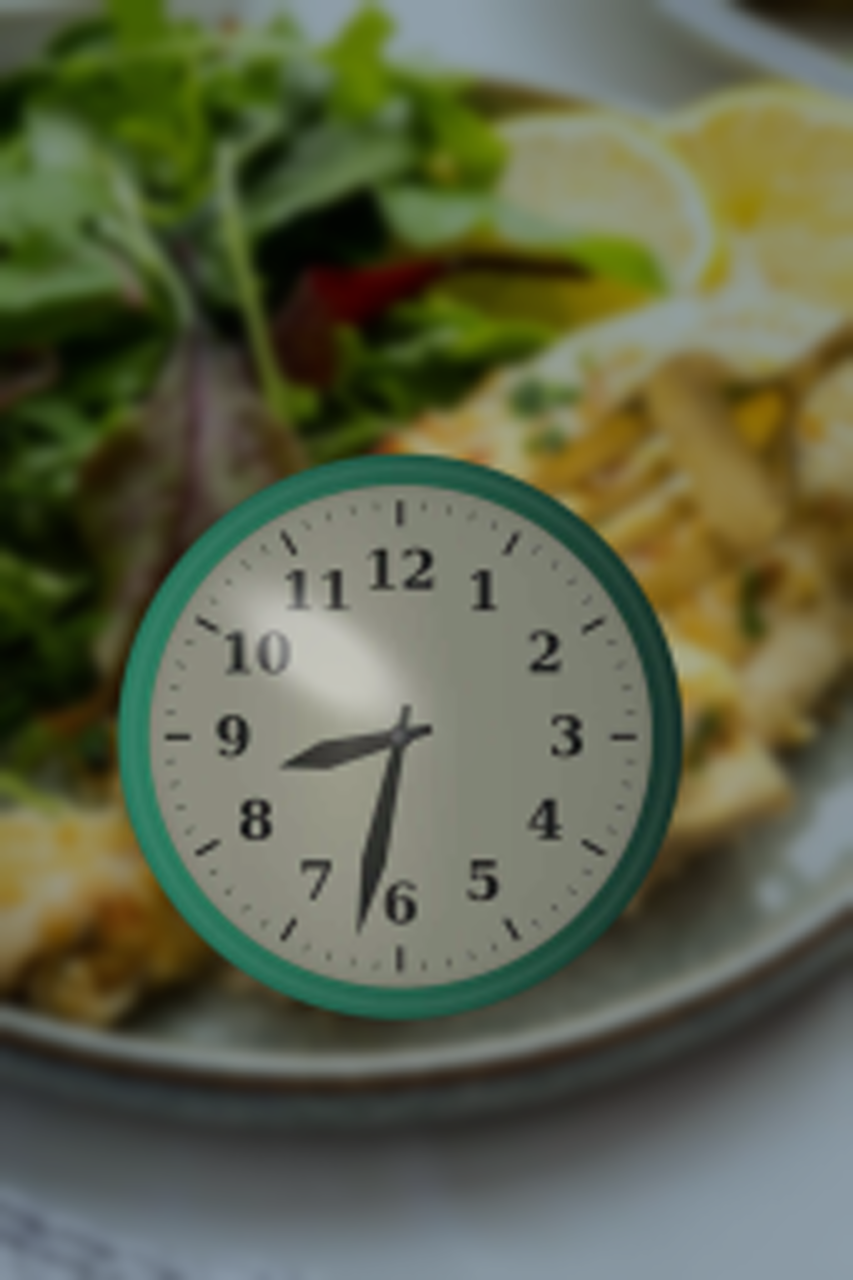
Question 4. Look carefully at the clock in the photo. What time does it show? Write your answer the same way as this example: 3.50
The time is 8.32
